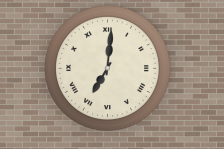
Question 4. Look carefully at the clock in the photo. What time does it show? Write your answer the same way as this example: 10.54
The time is 7.01
